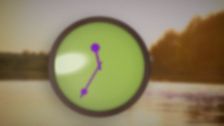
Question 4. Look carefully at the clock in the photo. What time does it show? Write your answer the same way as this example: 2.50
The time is 11.35
